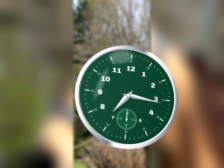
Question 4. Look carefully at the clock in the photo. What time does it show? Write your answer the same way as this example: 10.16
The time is 7.16
